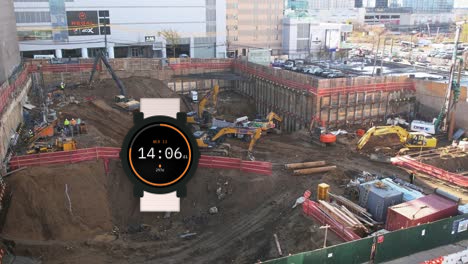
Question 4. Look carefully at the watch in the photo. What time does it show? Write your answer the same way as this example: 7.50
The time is 14.06
